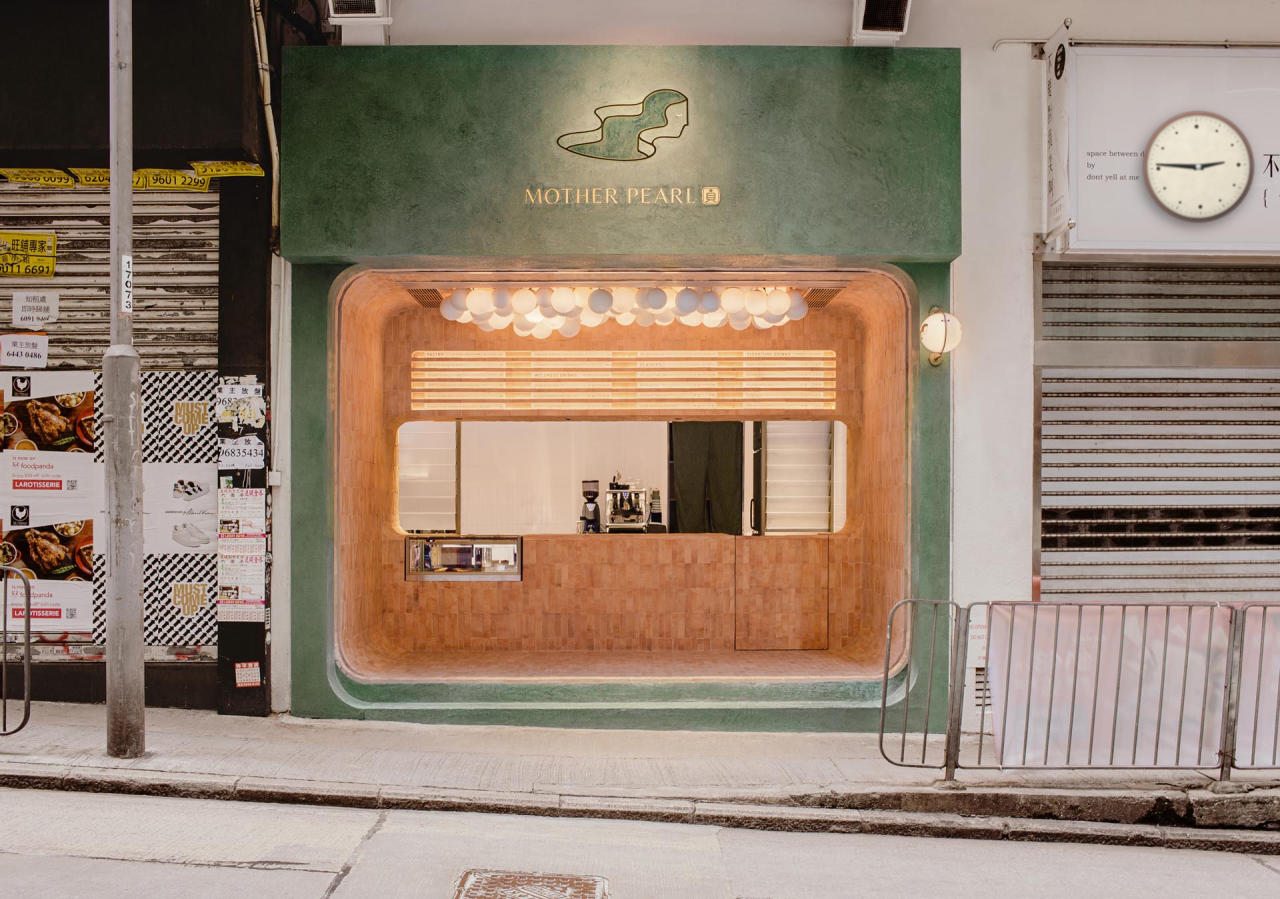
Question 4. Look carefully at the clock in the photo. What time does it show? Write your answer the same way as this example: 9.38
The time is 2.46
